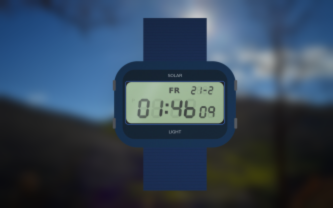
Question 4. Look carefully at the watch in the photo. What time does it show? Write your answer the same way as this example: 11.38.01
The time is 1.46.09
